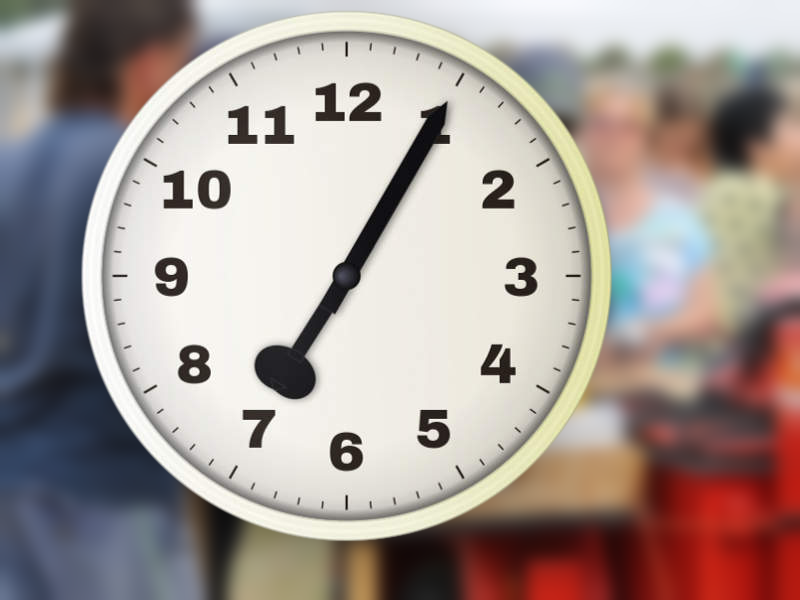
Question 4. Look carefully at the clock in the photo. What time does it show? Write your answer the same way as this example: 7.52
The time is 7.05
